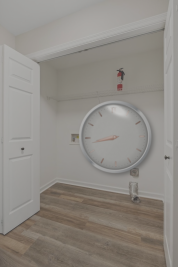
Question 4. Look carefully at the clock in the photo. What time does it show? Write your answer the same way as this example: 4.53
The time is 8.43
